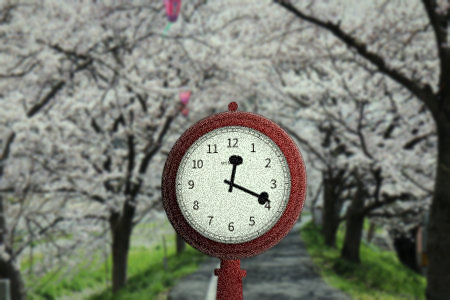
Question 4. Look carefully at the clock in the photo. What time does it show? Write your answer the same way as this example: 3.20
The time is 12.19
